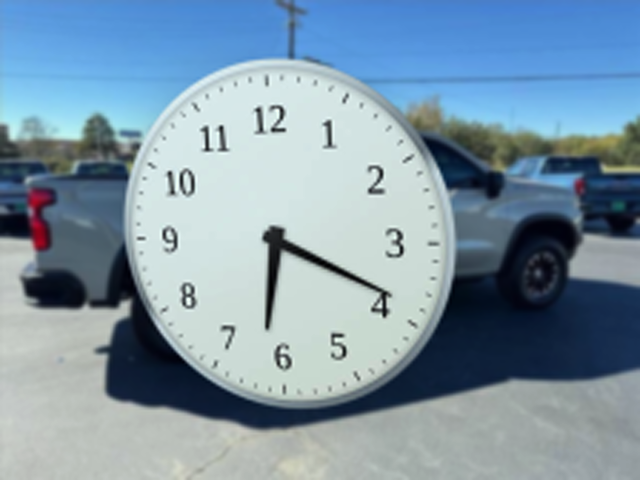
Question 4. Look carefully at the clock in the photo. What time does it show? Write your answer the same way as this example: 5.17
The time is 6.19
